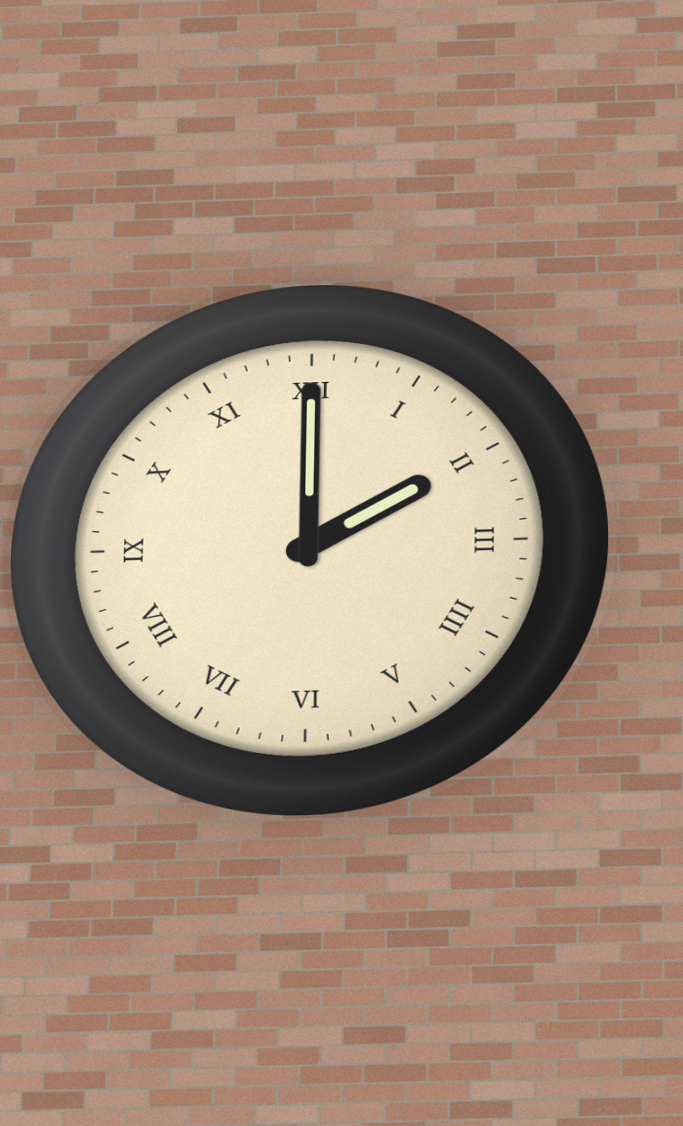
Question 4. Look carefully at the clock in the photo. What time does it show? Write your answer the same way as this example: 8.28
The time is 2.00
